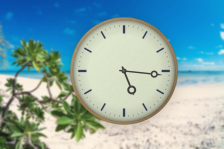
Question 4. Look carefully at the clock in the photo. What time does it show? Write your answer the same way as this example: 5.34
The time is 5.16
